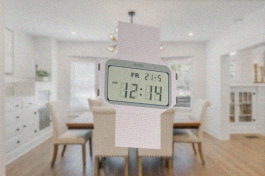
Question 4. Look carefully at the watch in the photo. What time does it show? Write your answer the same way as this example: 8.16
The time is 12.14
